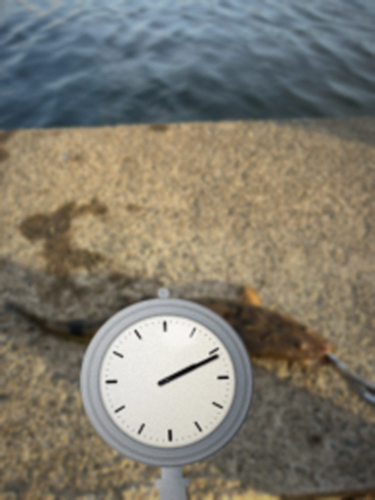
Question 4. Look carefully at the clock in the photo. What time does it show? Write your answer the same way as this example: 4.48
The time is 2.11
